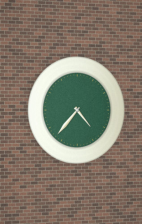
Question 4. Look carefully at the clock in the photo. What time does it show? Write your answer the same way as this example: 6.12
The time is 4.37
